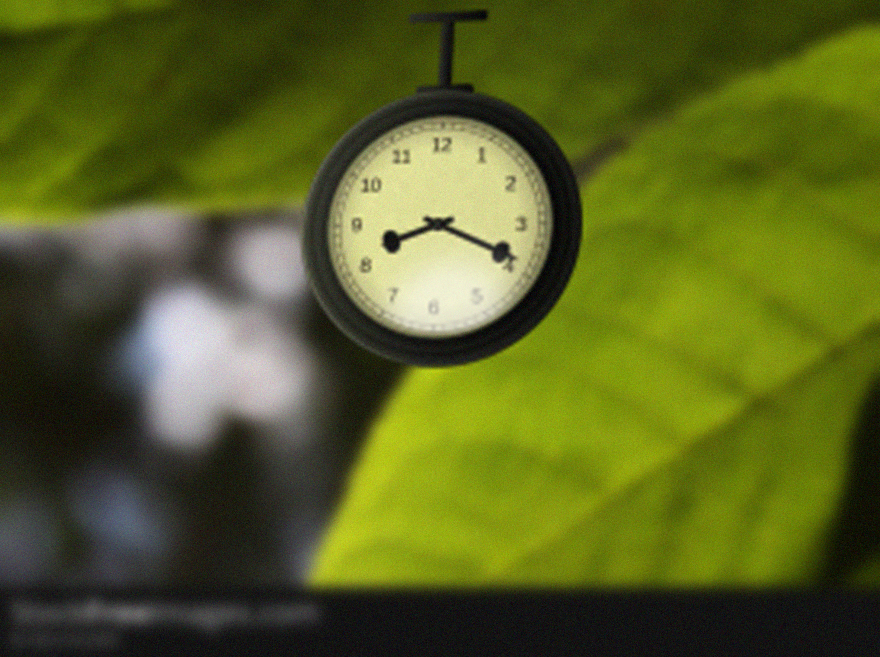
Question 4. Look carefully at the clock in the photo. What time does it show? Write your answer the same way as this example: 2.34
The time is 8.19
